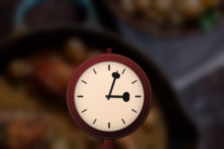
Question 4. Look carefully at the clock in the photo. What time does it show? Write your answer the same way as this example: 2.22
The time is 3.03
